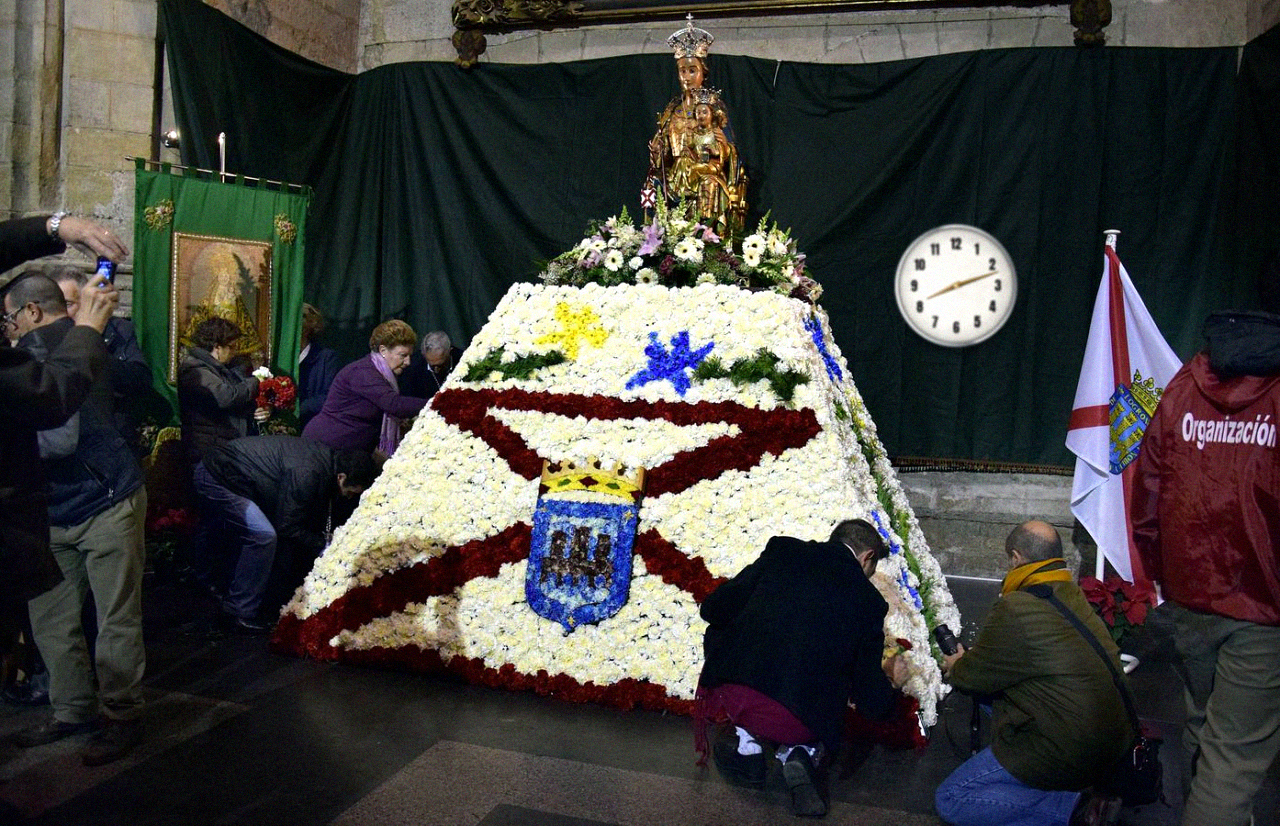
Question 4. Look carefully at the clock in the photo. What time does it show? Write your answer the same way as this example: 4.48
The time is 8.12
